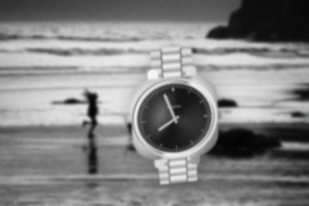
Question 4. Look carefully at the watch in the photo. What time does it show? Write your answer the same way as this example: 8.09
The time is 7.57
